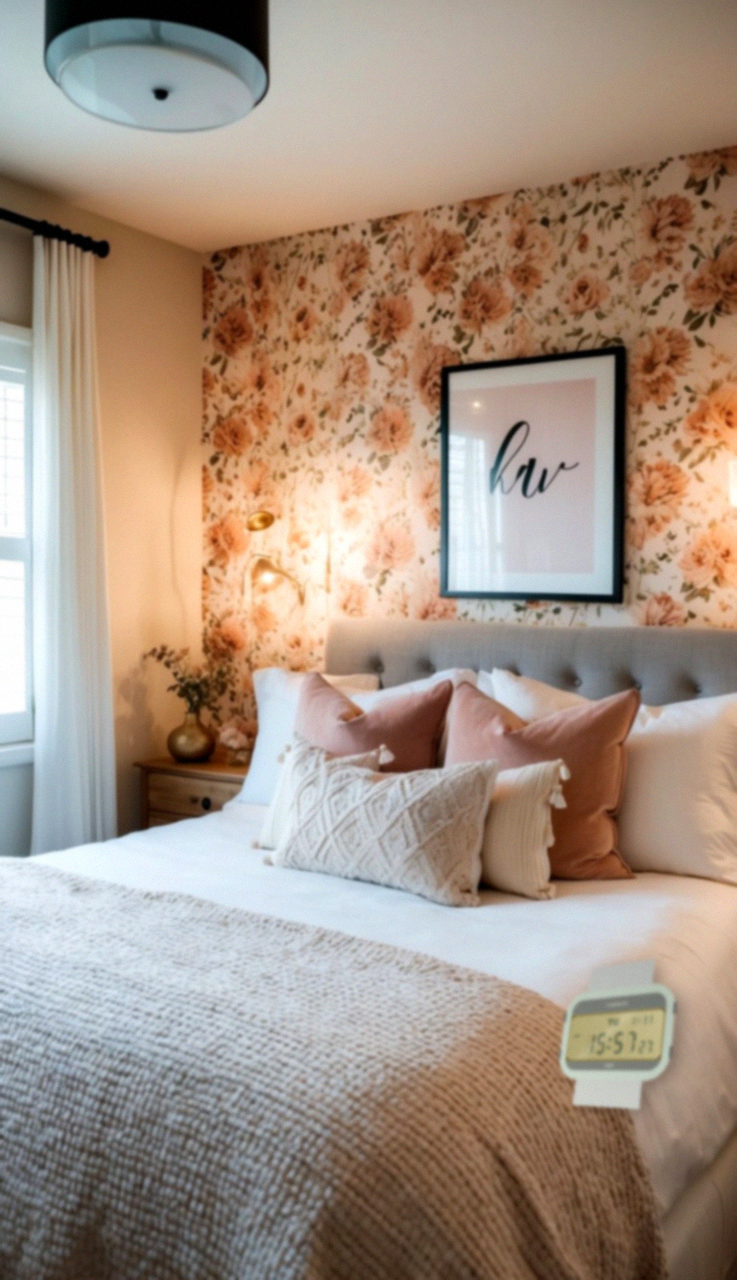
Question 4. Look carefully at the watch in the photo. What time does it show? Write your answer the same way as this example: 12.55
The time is 15.57
